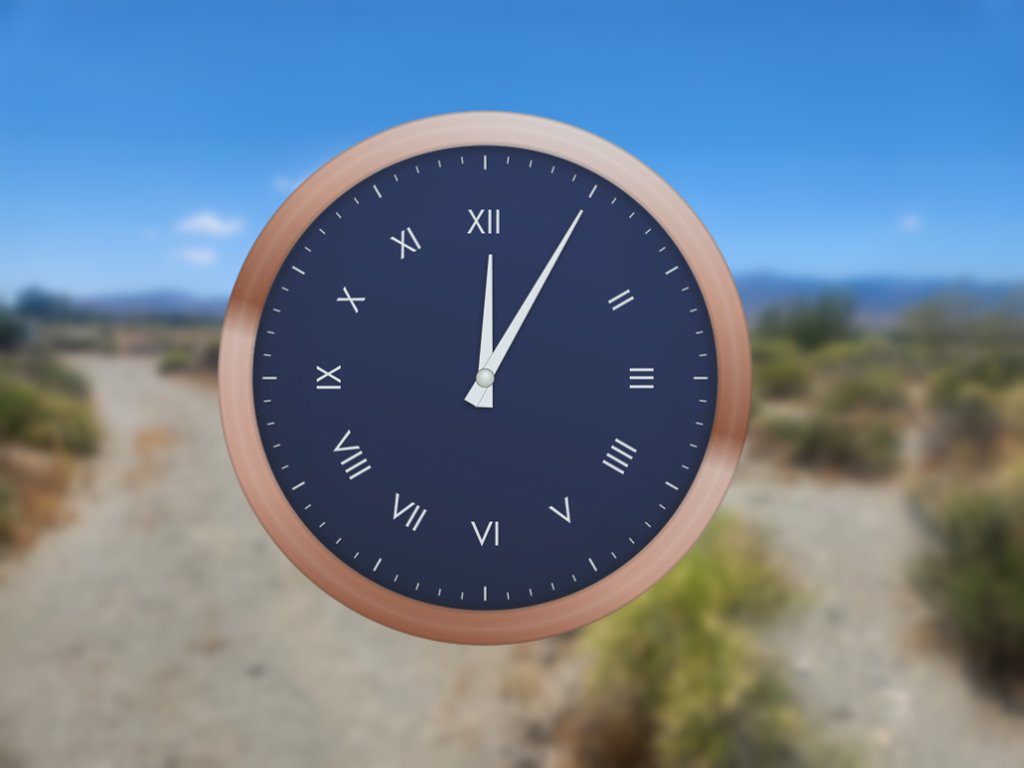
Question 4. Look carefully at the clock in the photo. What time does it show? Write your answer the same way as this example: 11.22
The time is 12.05
